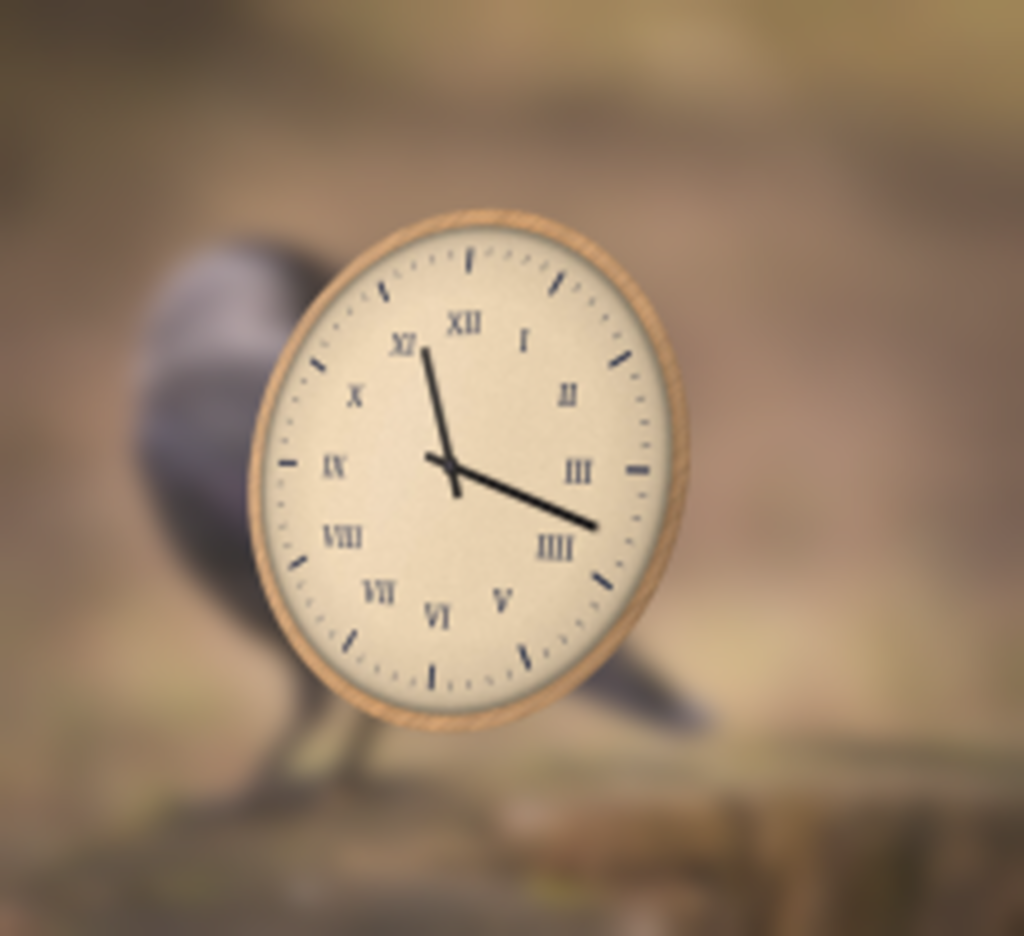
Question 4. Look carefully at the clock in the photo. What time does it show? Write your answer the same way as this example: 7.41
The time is 11.18
